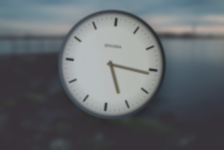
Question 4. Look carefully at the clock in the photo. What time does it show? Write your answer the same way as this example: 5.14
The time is 5.16
